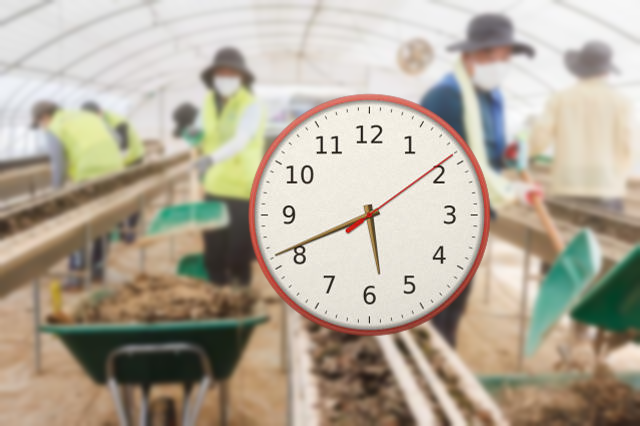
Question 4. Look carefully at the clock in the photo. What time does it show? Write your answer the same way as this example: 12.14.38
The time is 5.41.09
